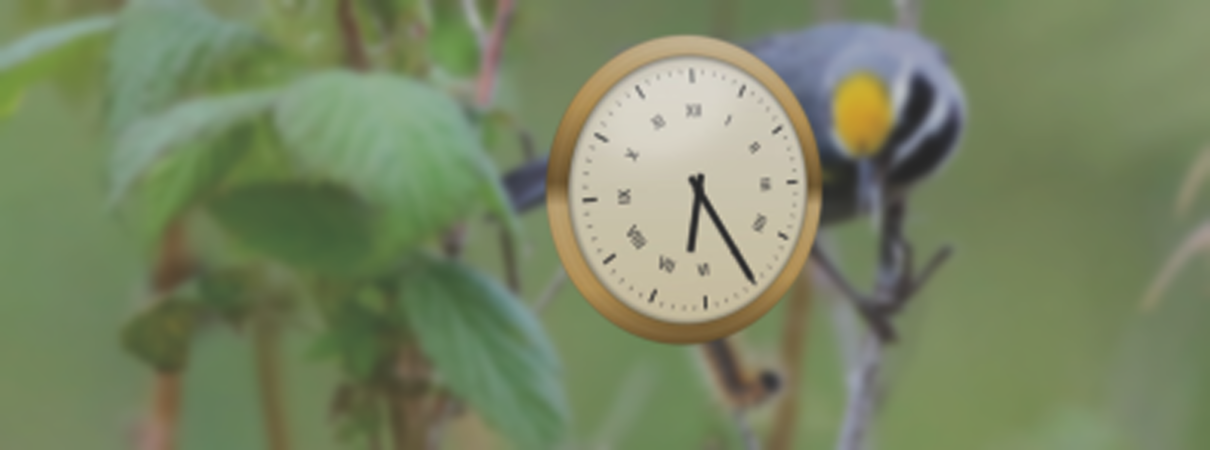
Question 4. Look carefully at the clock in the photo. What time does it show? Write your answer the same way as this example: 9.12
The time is 6.25
